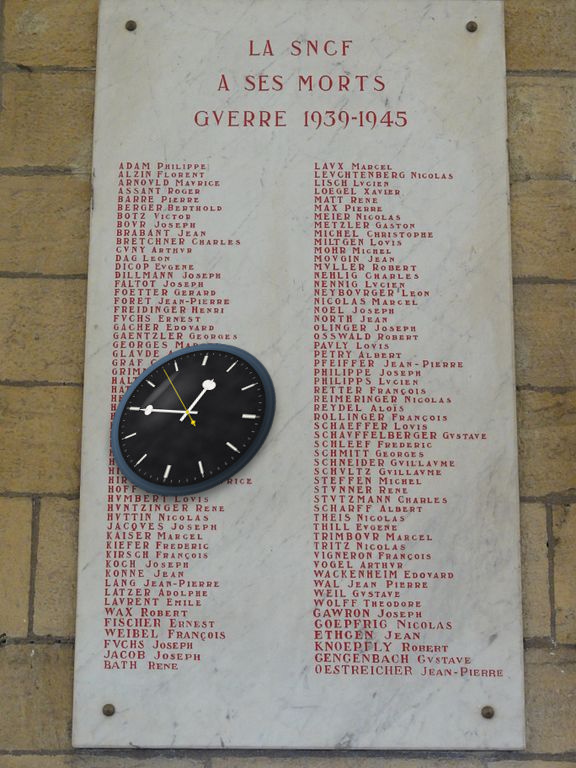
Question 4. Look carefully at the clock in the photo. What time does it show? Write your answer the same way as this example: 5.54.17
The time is 12.44.53
